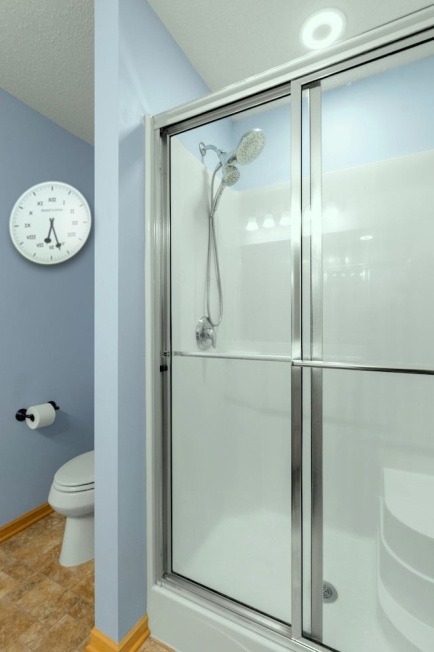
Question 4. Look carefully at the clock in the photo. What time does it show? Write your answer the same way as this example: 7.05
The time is 6.27
